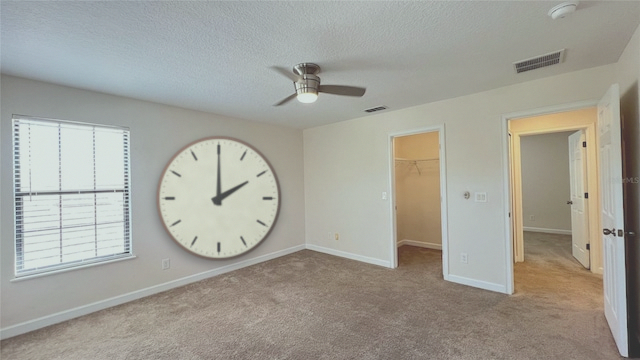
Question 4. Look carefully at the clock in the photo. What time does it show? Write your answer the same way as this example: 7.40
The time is 2.00
